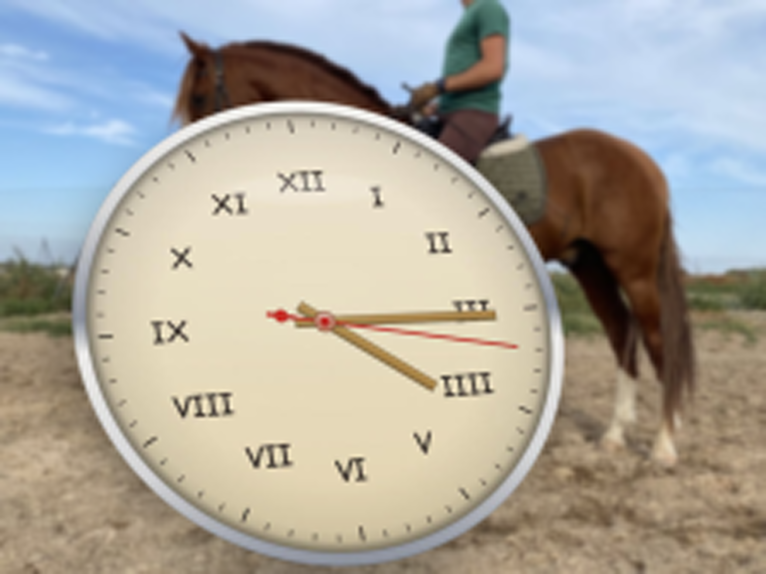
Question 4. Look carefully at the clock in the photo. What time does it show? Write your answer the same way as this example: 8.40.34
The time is 4.15.17
